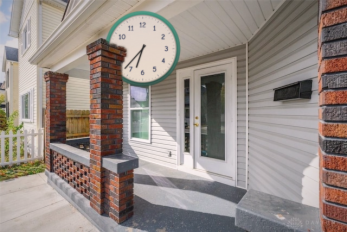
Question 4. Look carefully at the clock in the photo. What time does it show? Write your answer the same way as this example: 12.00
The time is 6.37
